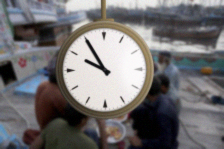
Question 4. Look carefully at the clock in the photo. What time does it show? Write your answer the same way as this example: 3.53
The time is 9.55
